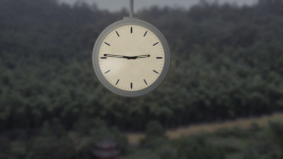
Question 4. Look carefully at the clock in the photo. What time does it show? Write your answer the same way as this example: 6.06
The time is 2.46
